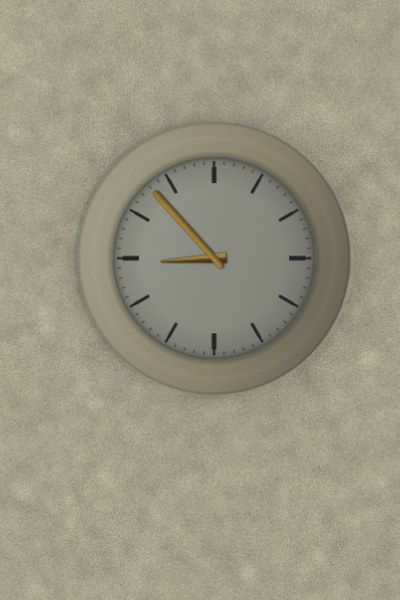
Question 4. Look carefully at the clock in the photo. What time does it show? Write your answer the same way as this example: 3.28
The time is 8.53
